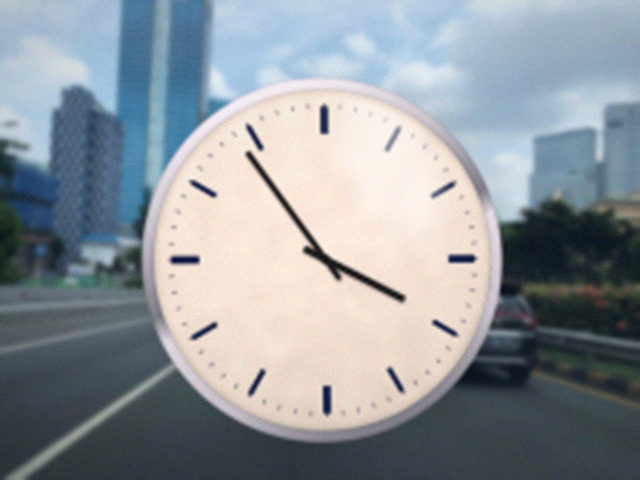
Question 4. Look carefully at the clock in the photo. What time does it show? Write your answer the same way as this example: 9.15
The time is 3.54
